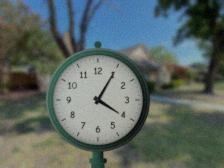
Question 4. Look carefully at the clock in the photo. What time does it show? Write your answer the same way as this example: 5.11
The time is 4.05
